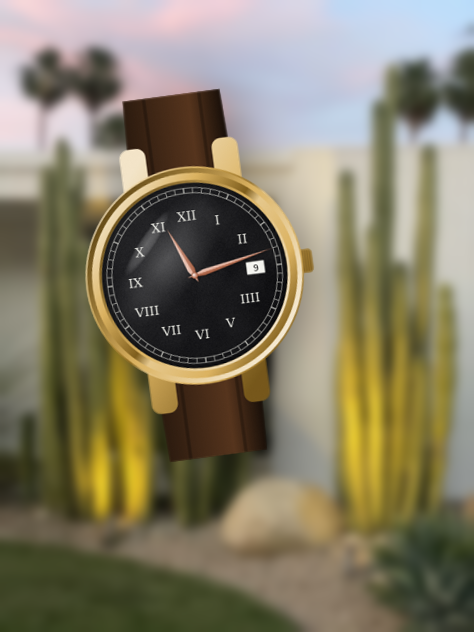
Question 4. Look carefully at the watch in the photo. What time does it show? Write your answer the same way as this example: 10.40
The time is 11.13
